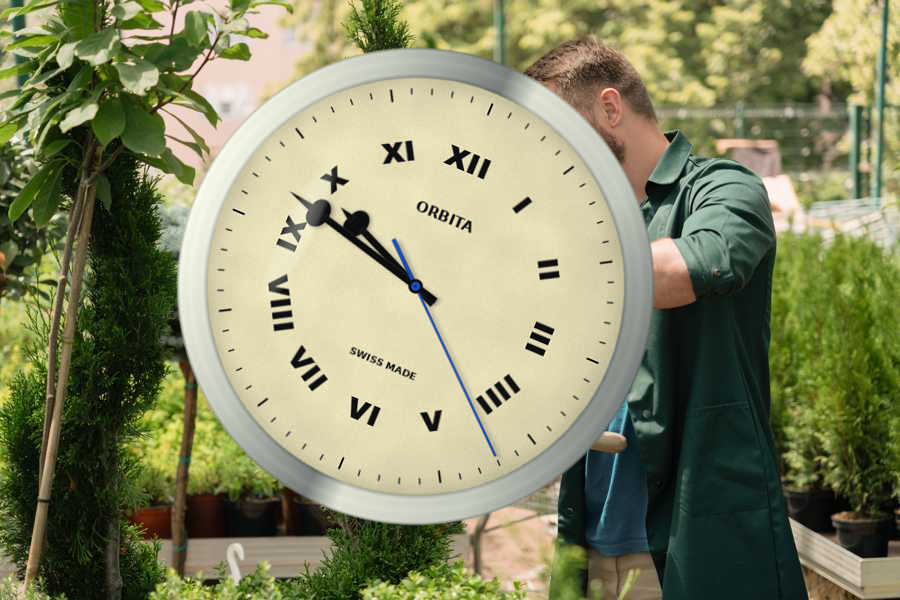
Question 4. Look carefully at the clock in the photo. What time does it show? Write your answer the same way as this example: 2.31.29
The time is 9.47.22
